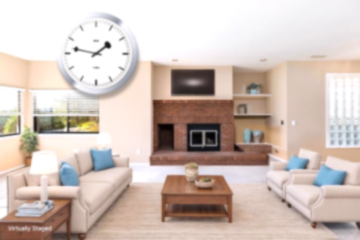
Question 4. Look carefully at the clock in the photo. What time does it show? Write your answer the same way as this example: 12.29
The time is 1.47
